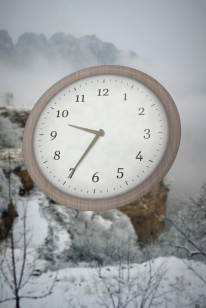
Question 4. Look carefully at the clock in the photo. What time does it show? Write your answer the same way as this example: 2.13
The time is 9.35
